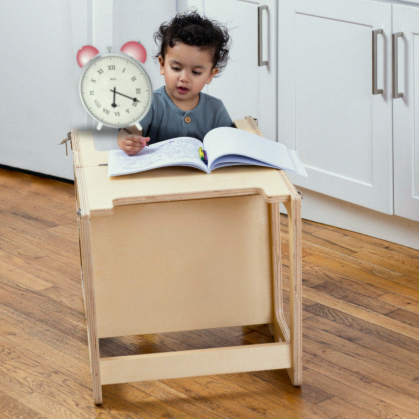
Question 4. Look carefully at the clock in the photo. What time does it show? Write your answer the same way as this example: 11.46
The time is 6.19
